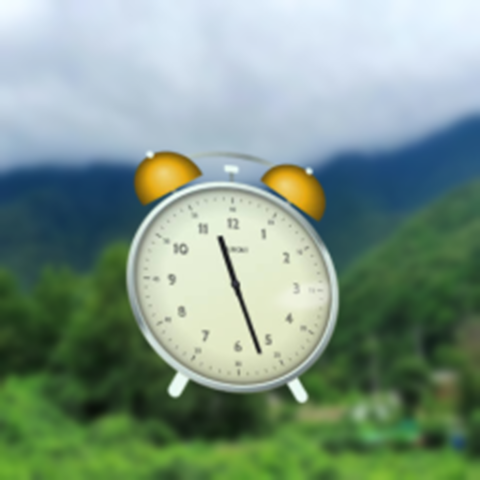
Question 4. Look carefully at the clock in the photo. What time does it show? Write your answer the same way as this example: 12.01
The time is 11.27
